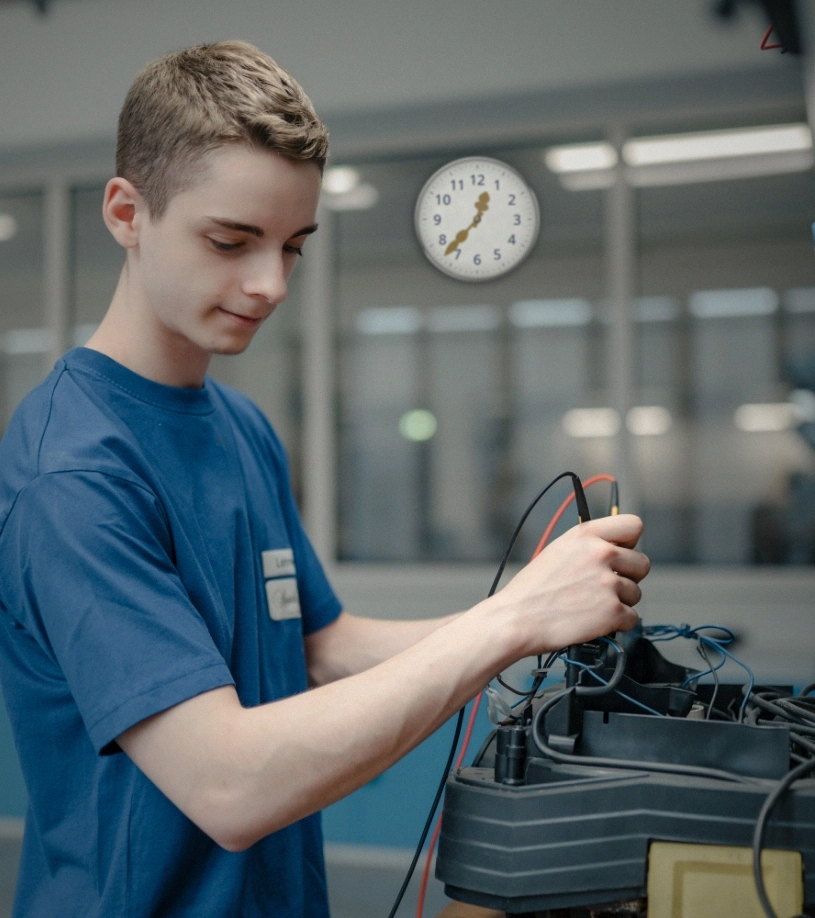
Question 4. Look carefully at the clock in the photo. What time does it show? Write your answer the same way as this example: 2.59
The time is 12.37
